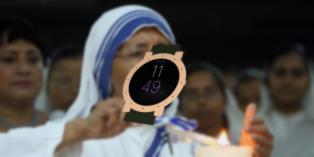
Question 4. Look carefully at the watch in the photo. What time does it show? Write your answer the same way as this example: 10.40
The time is 11.49
